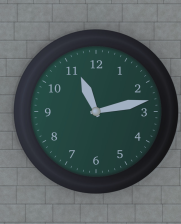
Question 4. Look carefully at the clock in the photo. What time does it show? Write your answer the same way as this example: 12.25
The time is 11.13
